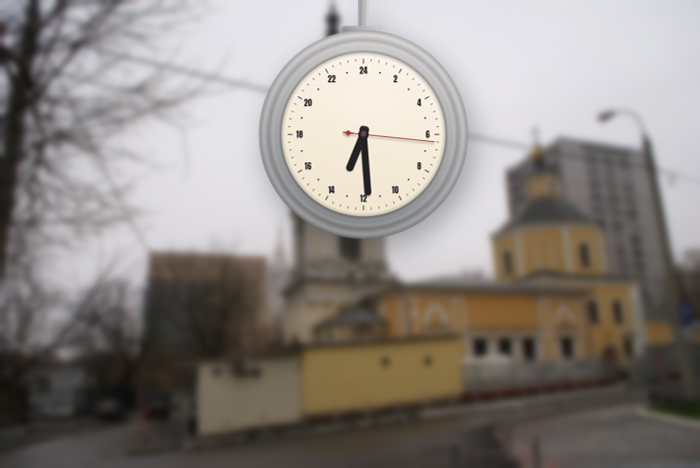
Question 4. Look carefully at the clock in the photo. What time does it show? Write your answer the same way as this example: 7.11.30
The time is 13.29.16
